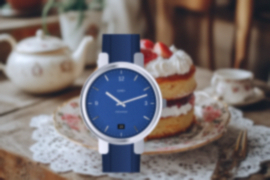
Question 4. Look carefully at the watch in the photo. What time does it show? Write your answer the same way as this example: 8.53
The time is 10.12
